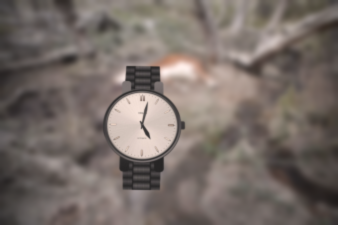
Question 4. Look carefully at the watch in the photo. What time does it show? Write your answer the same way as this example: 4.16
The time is 5.02
